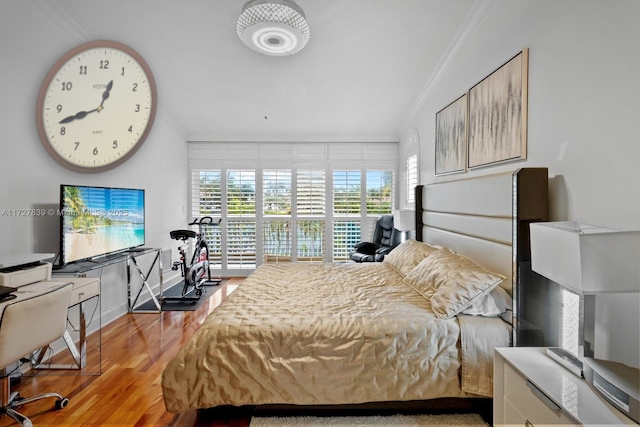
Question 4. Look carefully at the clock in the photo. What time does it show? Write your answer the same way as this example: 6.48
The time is 12.42
